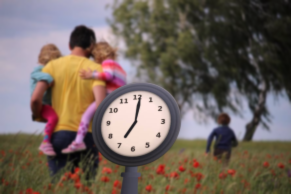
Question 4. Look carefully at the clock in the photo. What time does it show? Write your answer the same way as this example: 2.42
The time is 7.01
